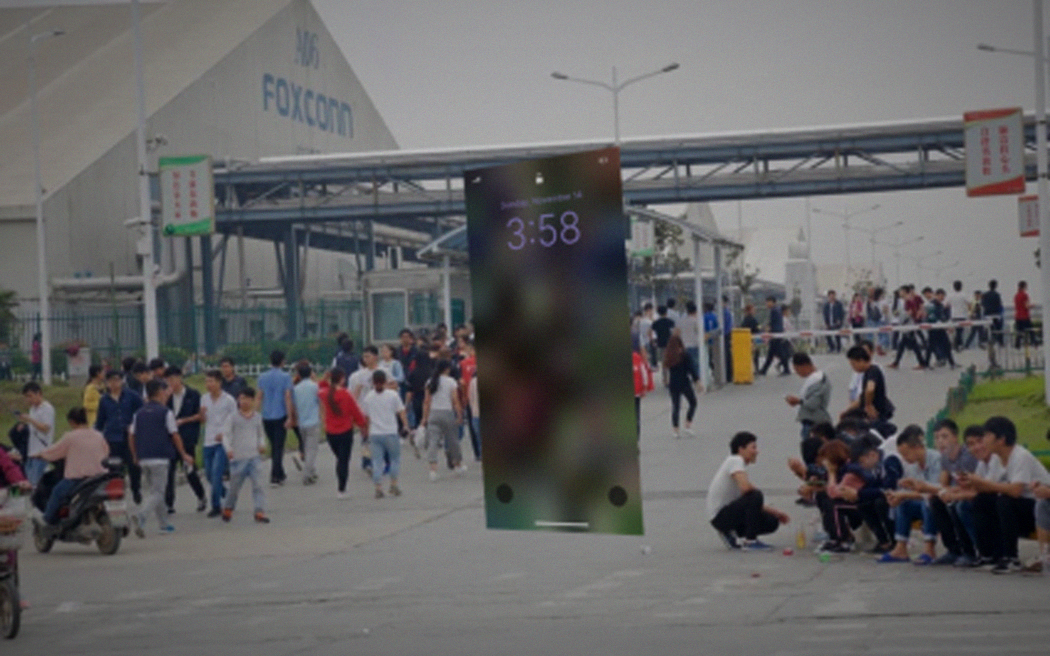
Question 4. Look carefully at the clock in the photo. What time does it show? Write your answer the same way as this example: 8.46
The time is 3.58
